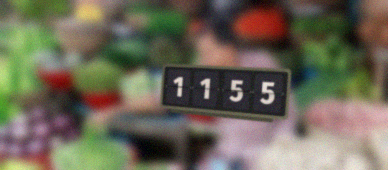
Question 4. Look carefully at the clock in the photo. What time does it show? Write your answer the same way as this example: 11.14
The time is 11.55
